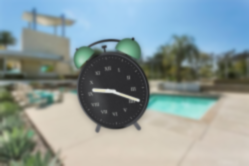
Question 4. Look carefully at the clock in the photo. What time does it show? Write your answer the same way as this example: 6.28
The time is 9.19
